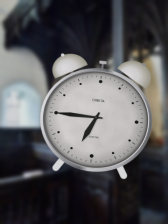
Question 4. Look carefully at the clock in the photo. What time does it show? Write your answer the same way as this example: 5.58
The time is 6.45
